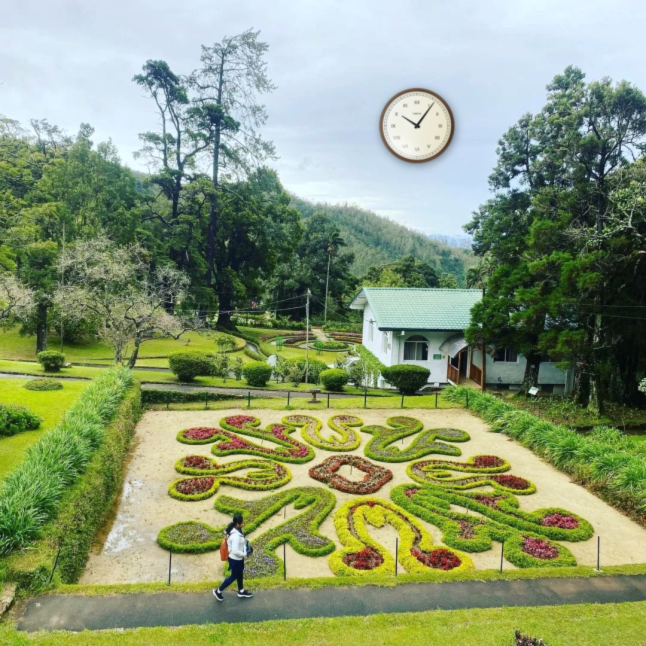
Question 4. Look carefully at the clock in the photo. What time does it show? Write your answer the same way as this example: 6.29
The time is 10.06
